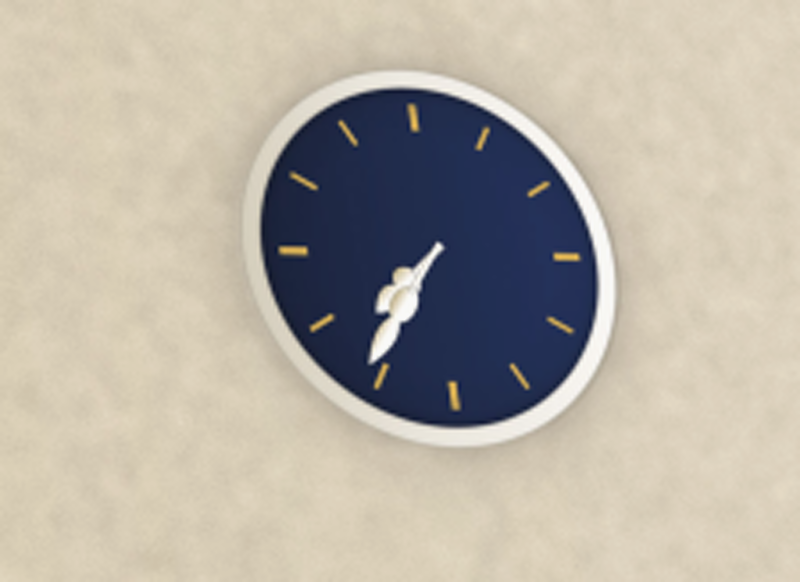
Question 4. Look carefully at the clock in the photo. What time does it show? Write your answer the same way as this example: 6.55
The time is 7.36
